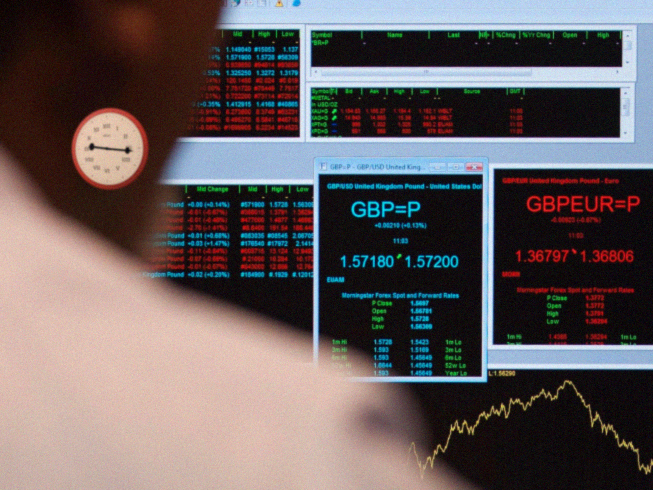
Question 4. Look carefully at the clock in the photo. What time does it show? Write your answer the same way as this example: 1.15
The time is 9.16
